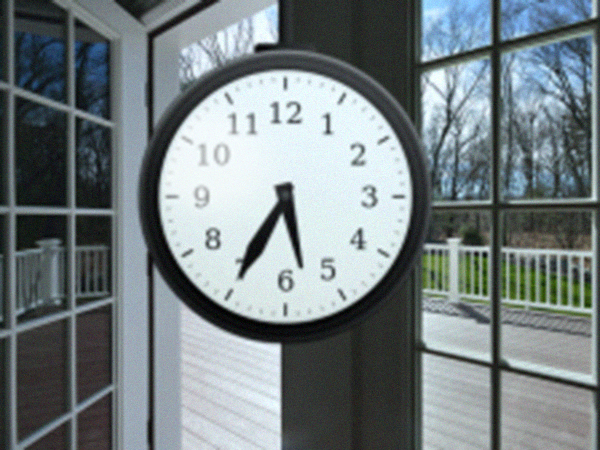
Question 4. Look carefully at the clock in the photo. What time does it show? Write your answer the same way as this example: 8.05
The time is 5.35
